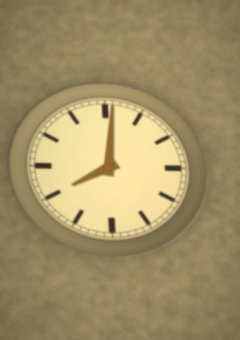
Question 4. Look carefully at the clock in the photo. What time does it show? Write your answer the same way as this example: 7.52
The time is 8.01
